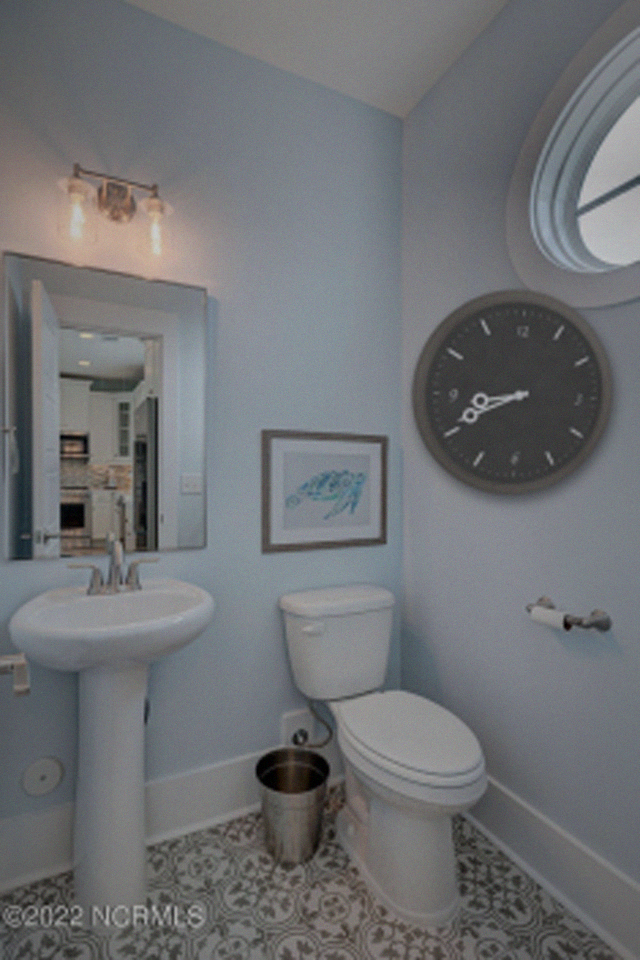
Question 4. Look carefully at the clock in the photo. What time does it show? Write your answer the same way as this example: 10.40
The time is 8.41
